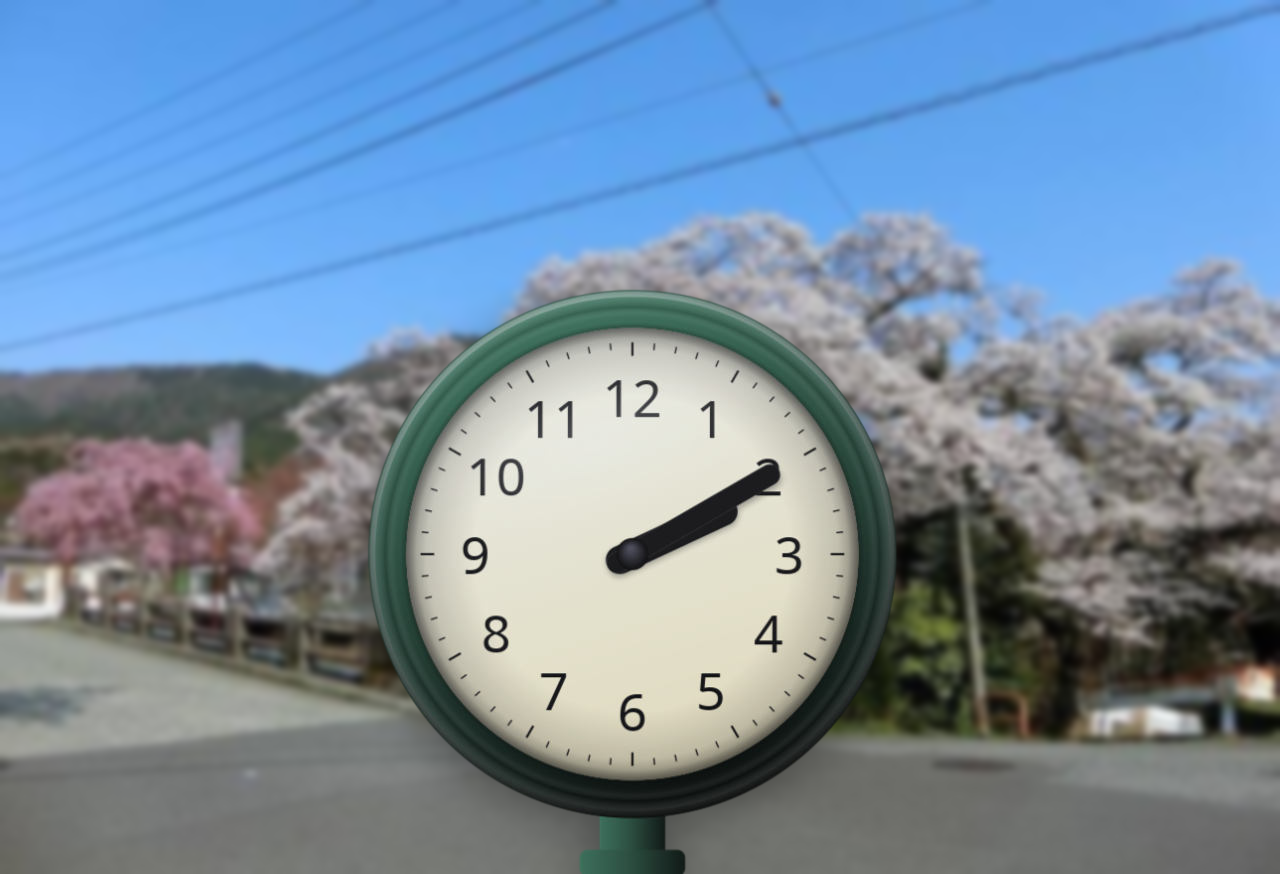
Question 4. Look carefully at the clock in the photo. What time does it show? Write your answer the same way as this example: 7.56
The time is 2.10
